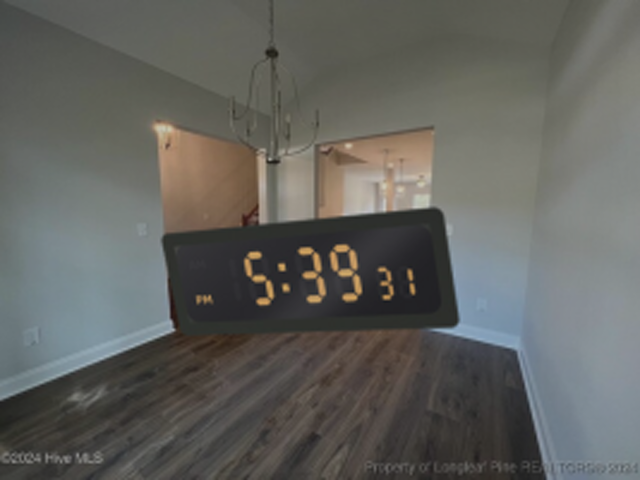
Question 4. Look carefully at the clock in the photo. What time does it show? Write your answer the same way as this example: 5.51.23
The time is 5.39.31
